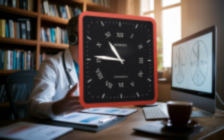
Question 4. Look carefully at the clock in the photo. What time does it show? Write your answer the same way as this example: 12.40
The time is 10.46
